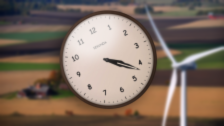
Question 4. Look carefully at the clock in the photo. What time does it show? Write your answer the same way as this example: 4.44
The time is 4.22
